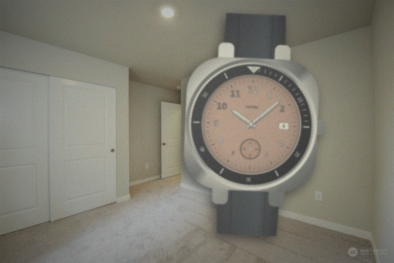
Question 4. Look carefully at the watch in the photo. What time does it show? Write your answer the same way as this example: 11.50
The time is 10.08
